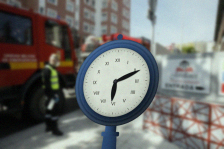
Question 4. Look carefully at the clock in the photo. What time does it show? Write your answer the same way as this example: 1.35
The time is 6.11
